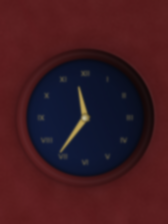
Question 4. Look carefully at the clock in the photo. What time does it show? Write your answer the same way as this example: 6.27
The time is 11.36
